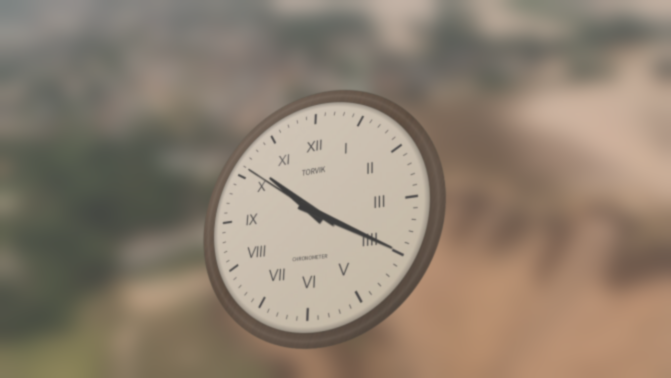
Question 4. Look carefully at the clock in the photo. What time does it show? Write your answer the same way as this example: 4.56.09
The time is 10.19.51
